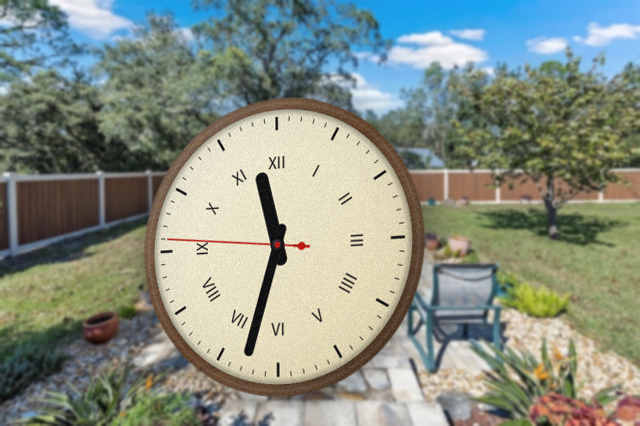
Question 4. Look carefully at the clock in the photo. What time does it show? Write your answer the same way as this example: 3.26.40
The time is 11.32.46
